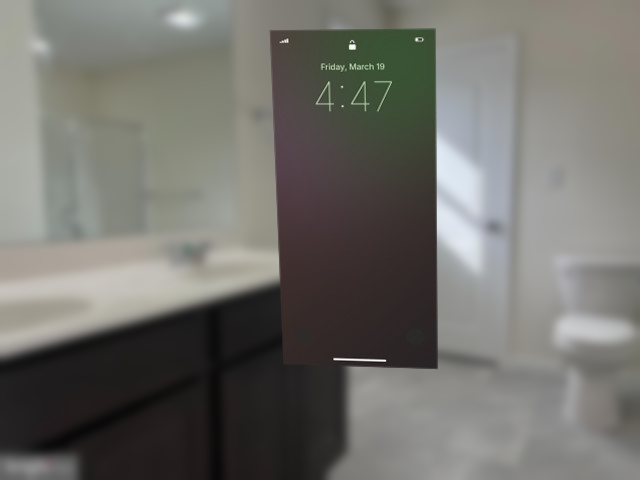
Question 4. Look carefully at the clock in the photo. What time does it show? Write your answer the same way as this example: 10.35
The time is 4.47
